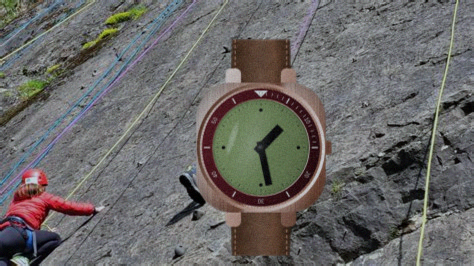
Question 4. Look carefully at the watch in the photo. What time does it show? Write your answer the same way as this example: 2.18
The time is 1.28
